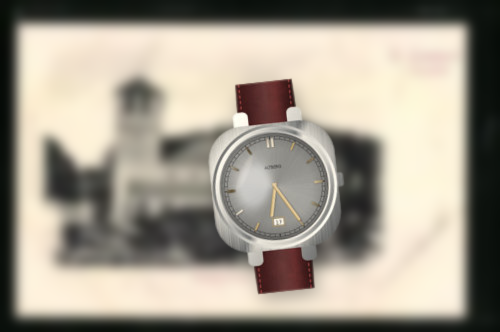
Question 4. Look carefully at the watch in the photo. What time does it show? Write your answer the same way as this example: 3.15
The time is 6.25
